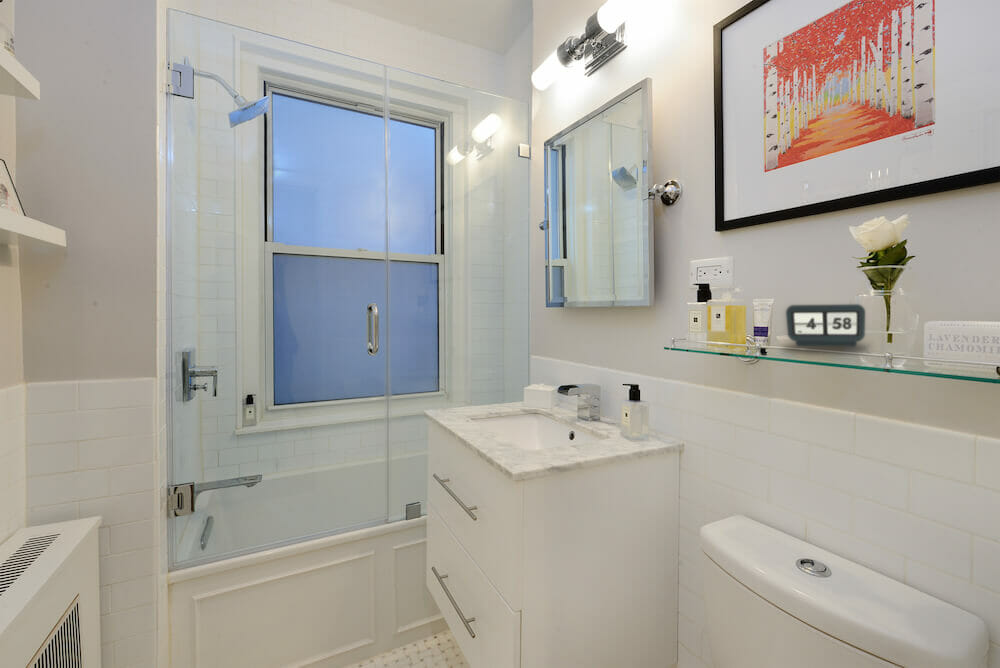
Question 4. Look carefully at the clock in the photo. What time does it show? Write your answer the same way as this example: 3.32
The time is 4.58
